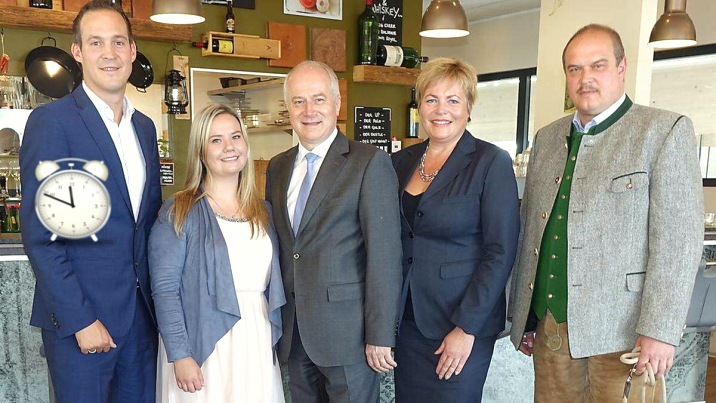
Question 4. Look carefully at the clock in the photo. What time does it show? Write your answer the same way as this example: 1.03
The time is 11.49
